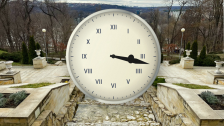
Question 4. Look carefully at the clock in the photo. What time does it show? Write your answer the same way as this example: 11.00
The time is 3.17
